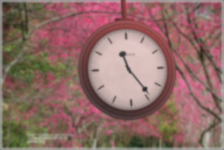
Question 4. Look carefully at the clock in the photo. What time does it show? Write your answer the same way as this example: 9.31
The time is 11.24
